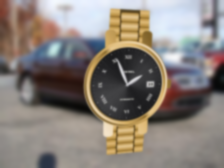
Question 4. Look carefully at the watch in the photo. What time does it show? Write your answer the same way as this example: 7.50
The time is 1.56
